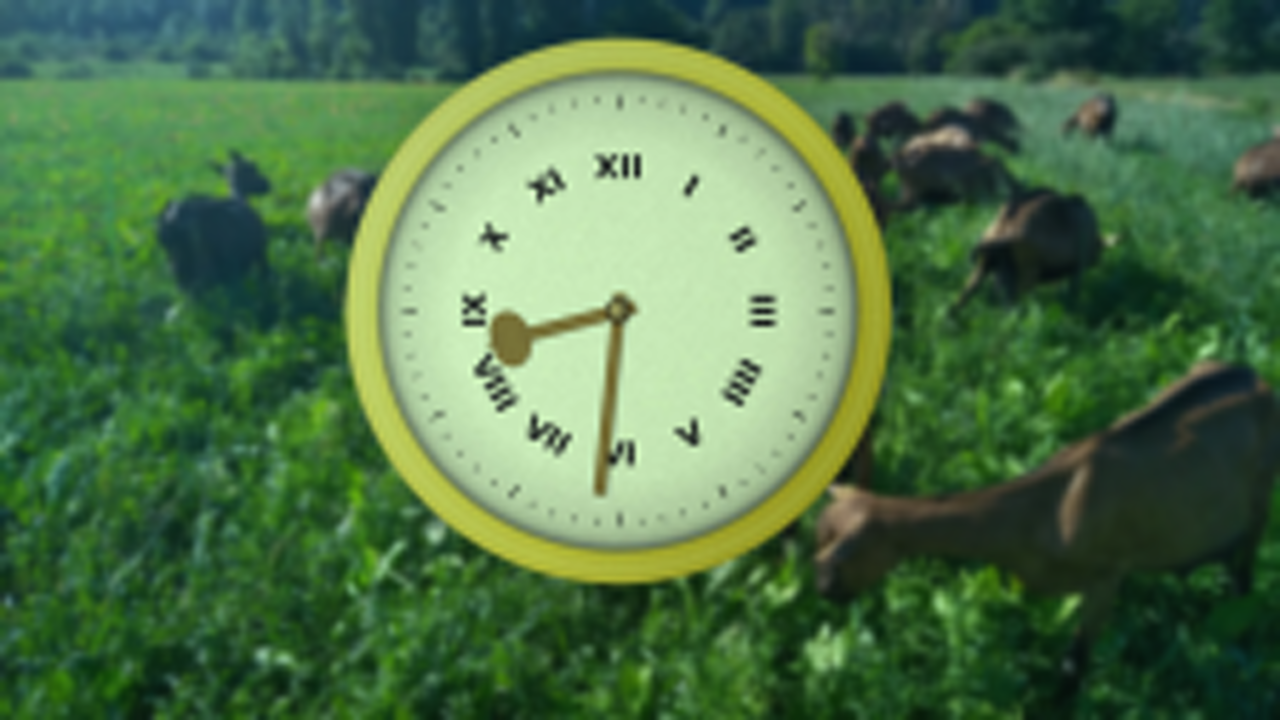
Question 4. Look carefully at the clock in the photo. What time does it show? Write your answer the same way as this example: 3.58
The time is 8.31
